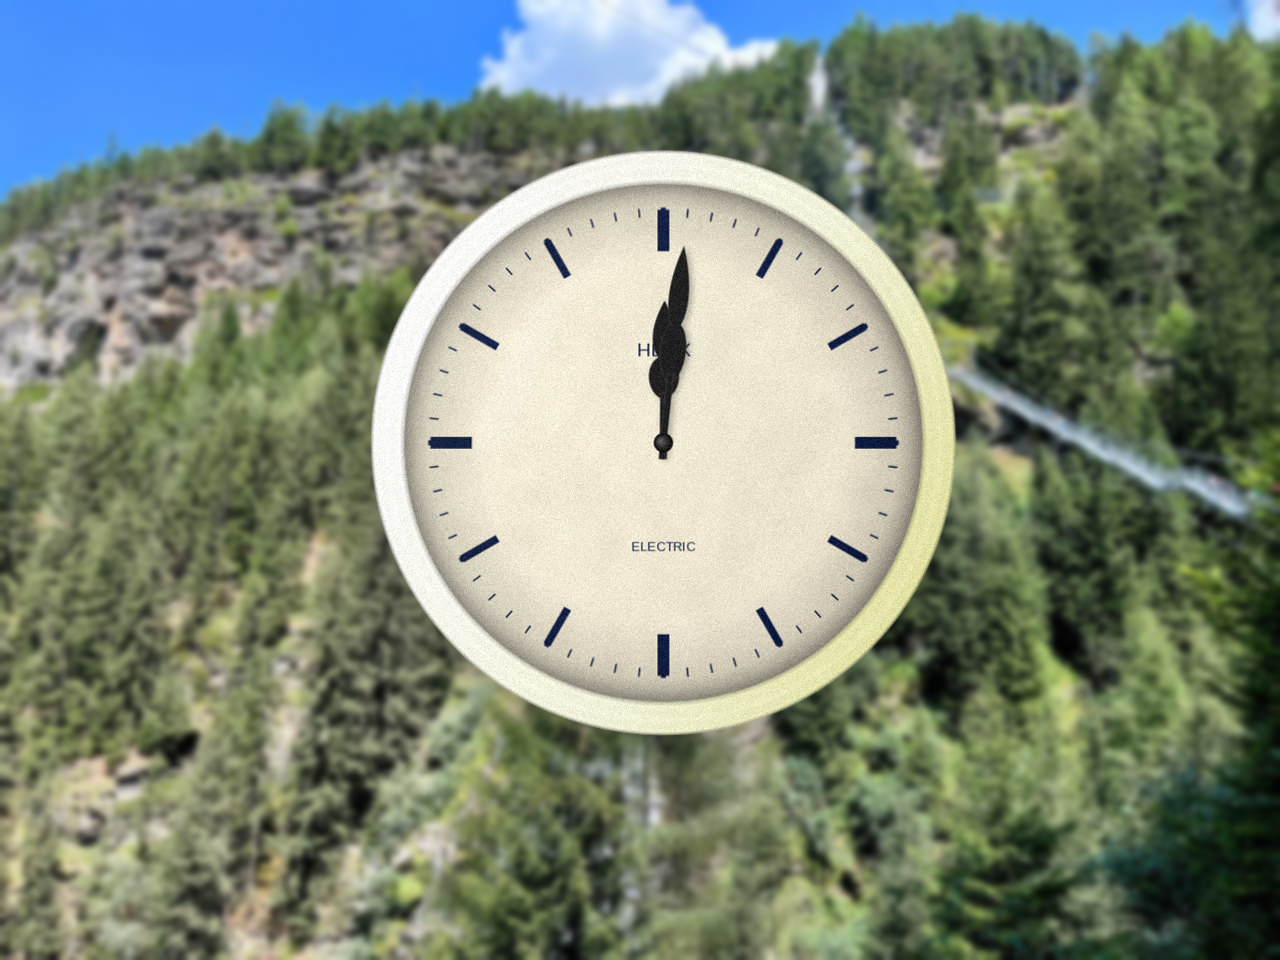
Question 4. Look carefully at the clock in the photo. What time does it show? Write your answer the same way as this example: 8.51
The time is 12.01
